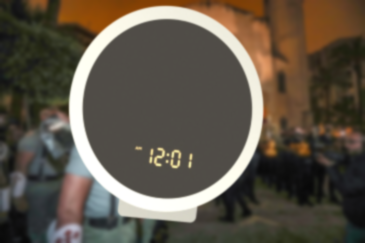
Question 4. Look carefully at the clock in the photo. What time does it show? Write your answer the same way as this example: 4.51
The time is 12.01
